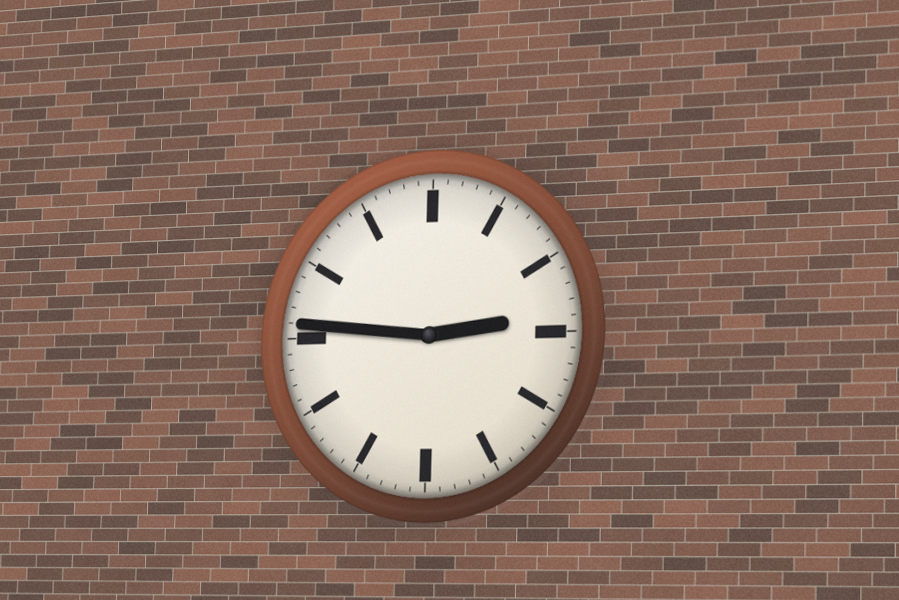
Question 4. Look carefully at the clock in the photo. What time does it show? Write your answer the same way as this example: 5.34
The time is 2.46
